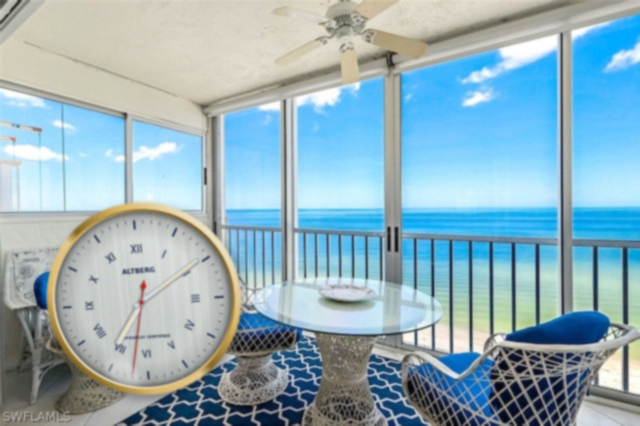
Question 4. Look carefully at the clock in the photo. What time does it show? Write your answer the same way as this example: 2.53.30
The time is 7.09.32
